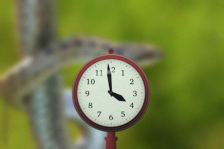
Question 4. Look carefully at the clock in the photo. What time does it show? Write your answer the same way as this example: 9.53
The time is 3.59
